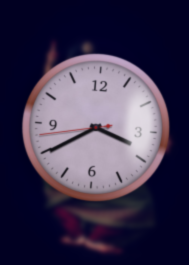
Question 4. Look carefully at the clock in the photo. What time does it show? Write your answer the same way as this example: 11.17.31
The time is 3.39.43
